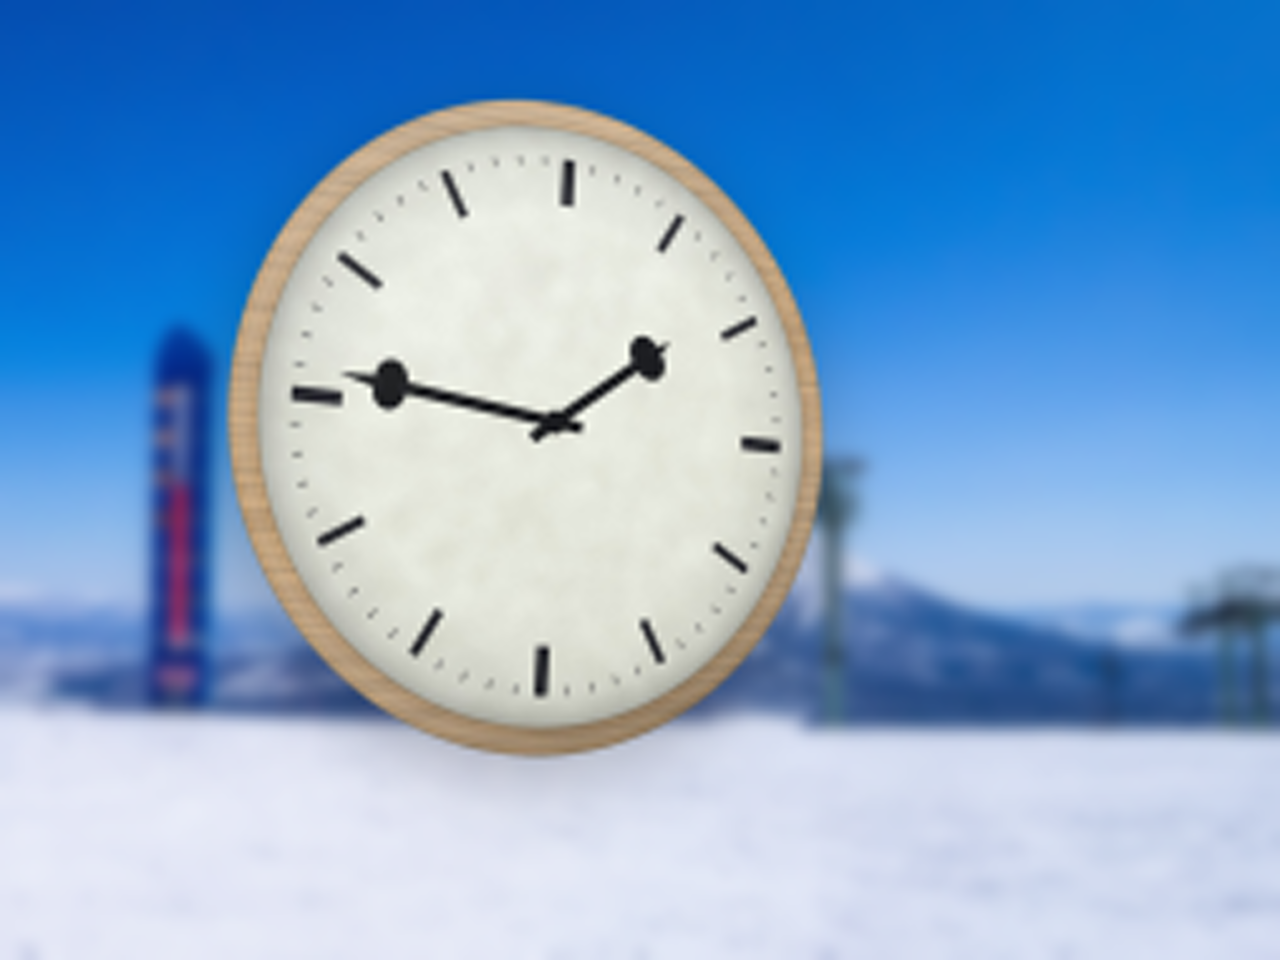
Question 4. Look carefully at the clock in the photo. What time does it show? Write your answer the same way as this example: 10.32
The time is 1.46
